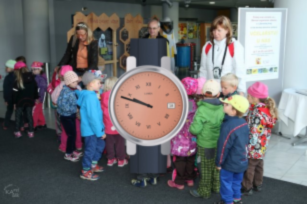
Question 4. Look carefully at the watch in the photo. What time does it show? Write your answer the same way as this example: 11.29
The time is 9.48
